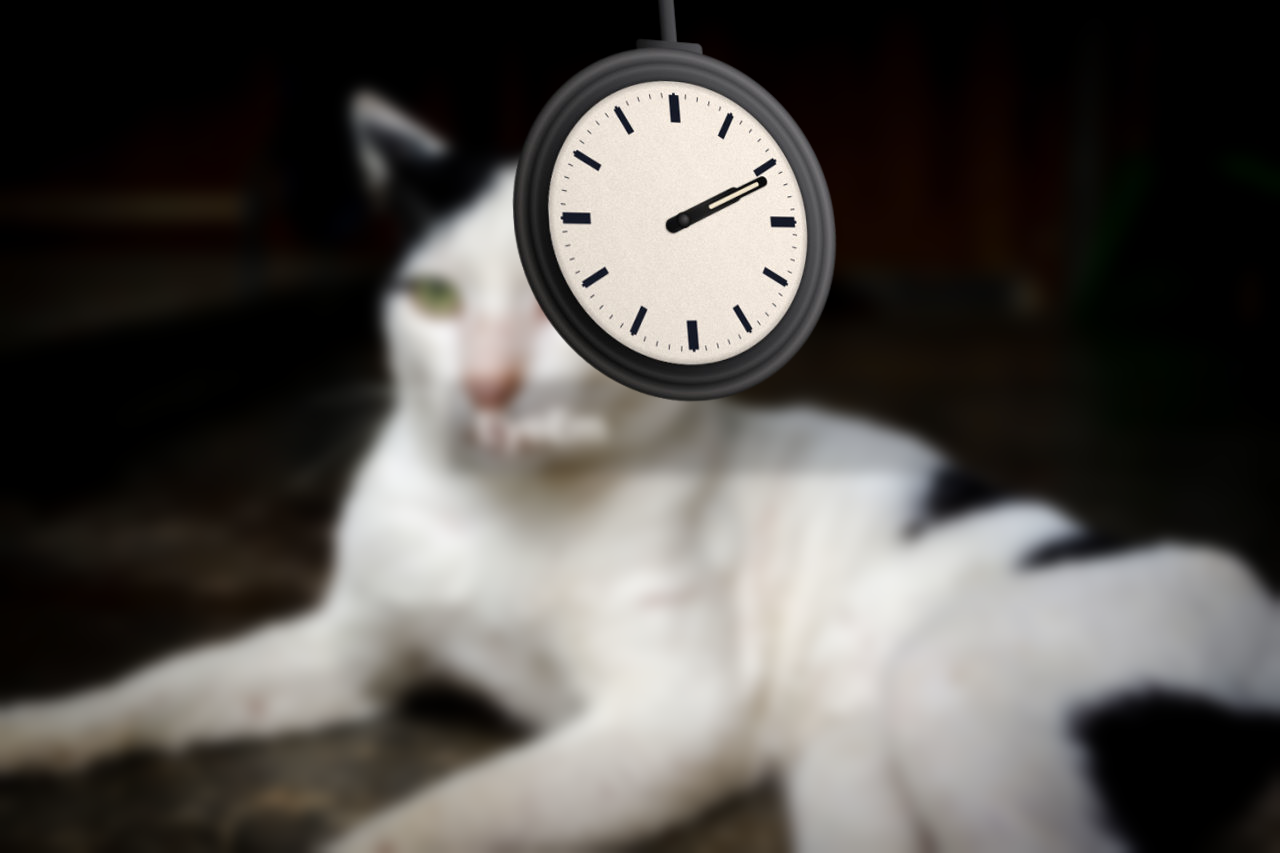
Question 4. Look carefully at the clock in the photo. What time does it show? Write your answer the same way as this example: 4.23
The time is 2.11
